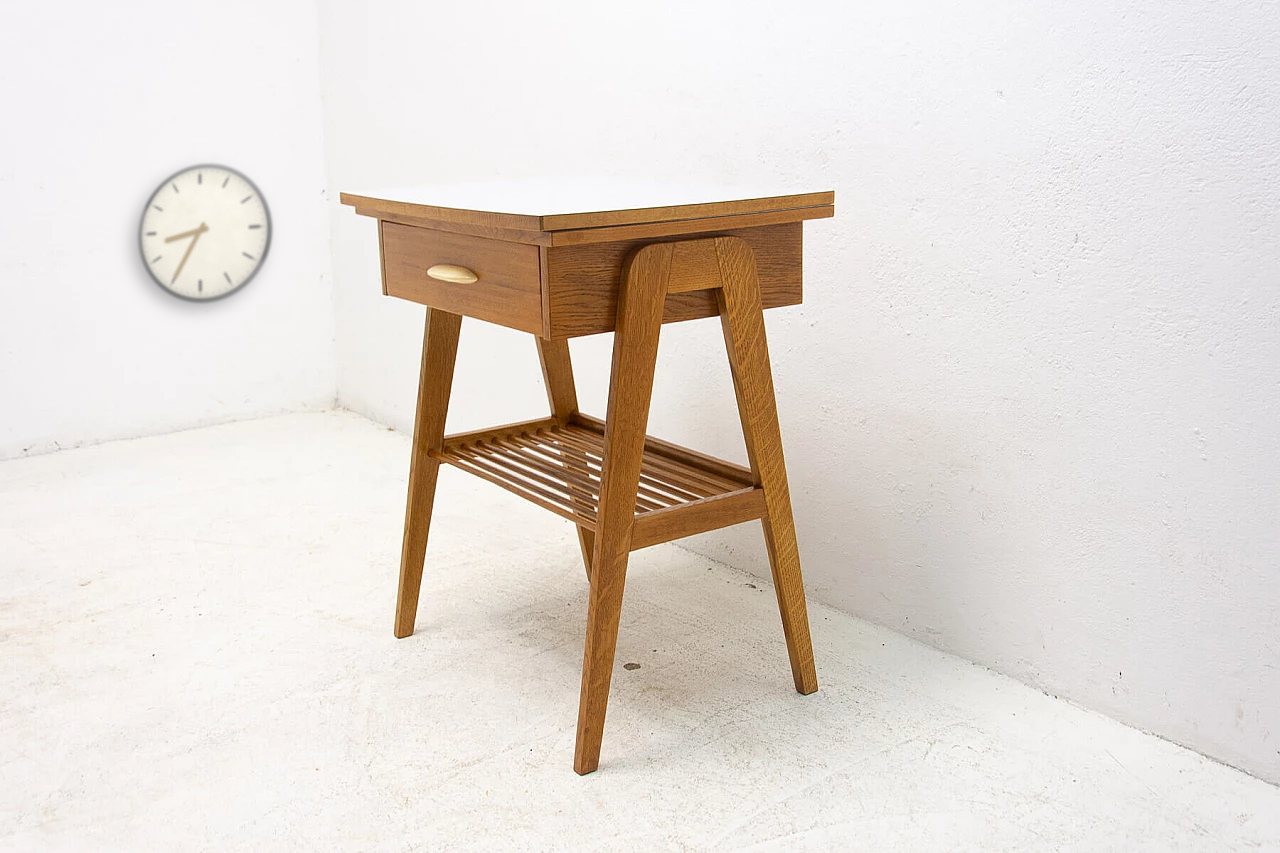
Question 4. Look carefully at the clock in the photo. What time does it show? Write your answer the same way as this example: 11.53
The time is 8.35
